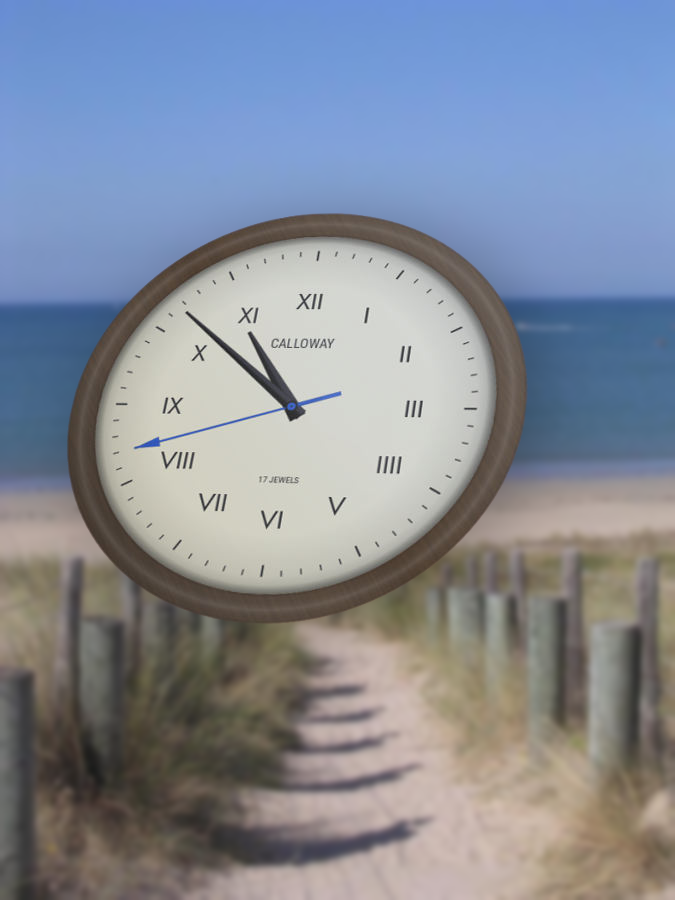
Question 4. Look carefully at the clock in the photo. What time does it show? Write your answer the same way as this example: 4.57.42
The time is 10.51.42
